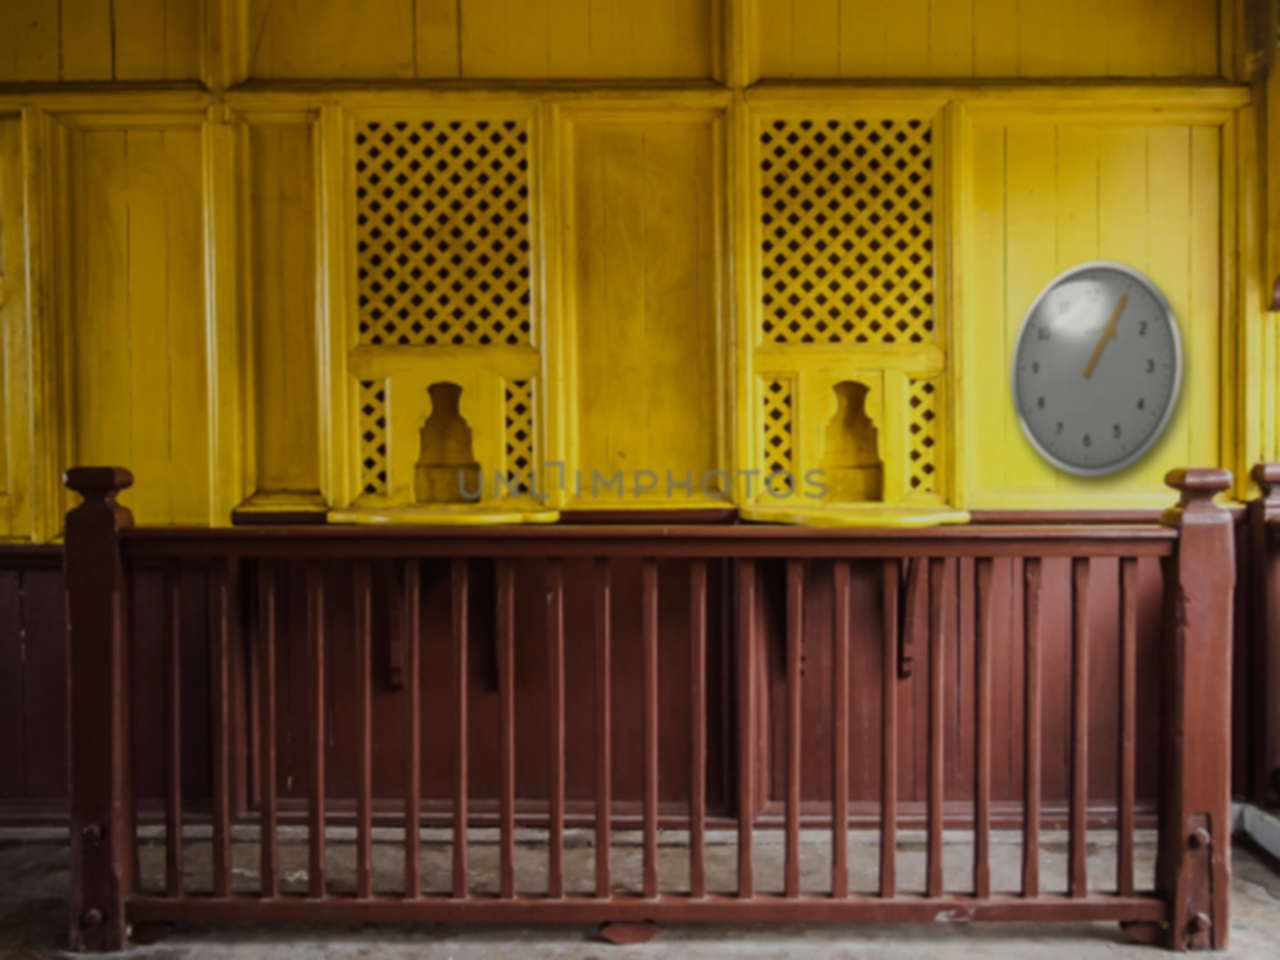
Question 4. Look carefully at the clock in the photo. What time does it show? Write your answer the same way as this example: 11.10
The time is 1.05
